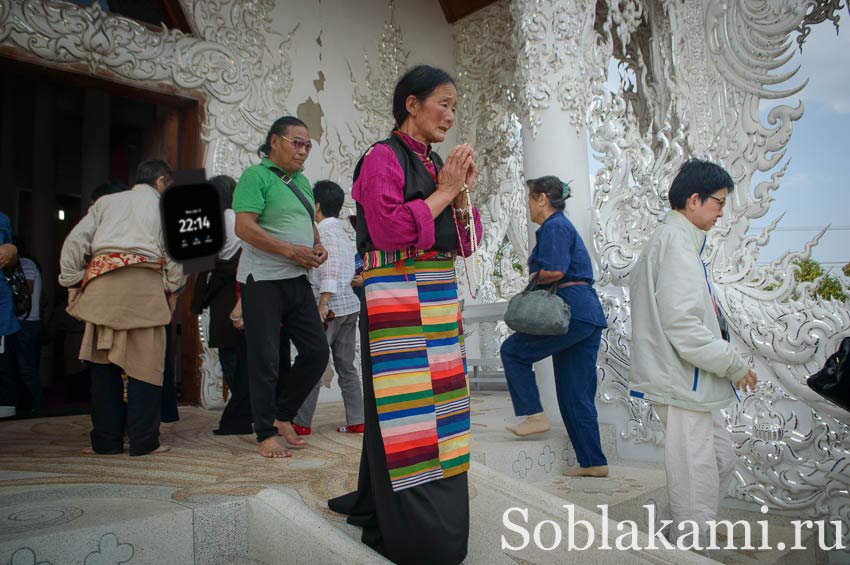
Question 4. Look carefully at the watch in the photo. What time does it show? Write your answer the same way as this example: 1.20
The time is 22.14
